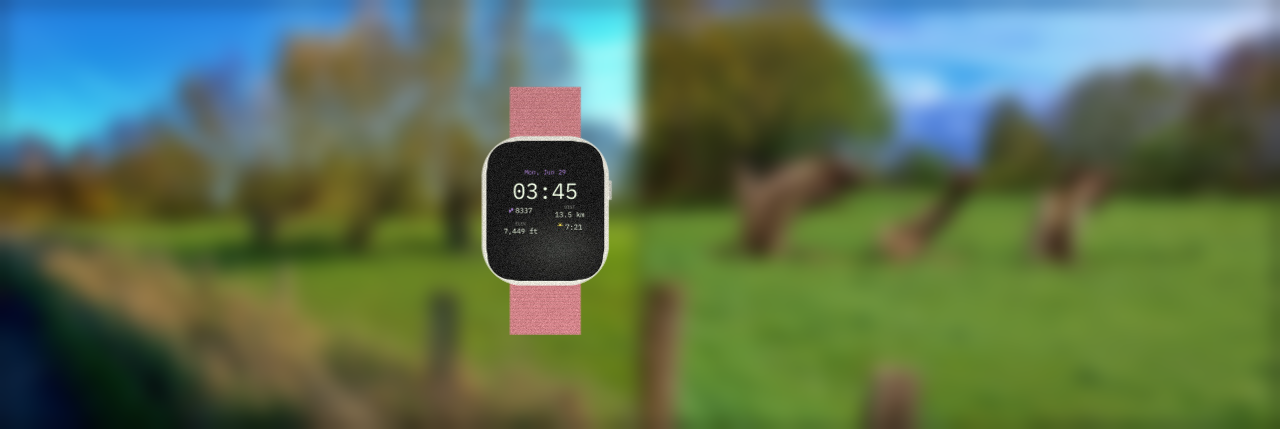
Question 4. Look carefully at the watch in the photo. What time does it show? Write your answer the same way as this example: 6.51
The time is 3.45
